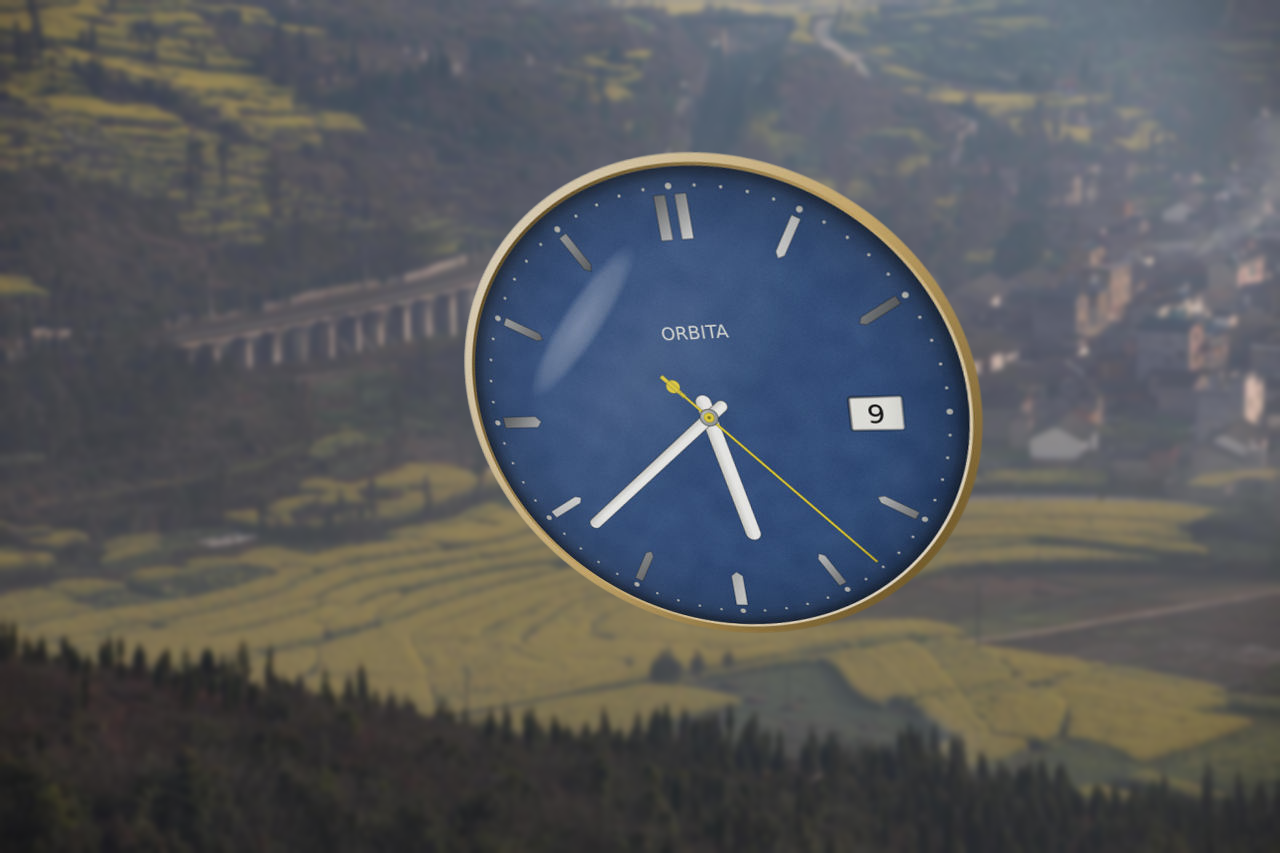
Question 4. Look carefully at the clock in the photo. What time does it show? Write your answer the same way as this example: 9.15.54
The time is 5.38.23
